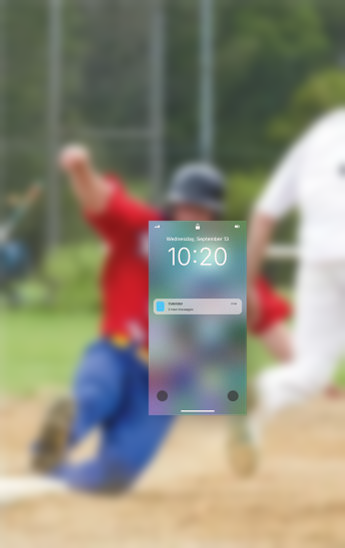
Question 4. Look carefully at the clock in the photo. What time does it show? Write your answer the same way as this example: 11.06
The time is 10.20
